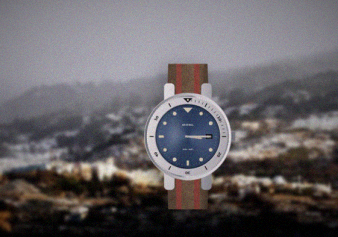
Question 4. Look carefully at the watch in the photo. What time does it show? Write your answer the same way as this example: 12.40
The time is 3.15
